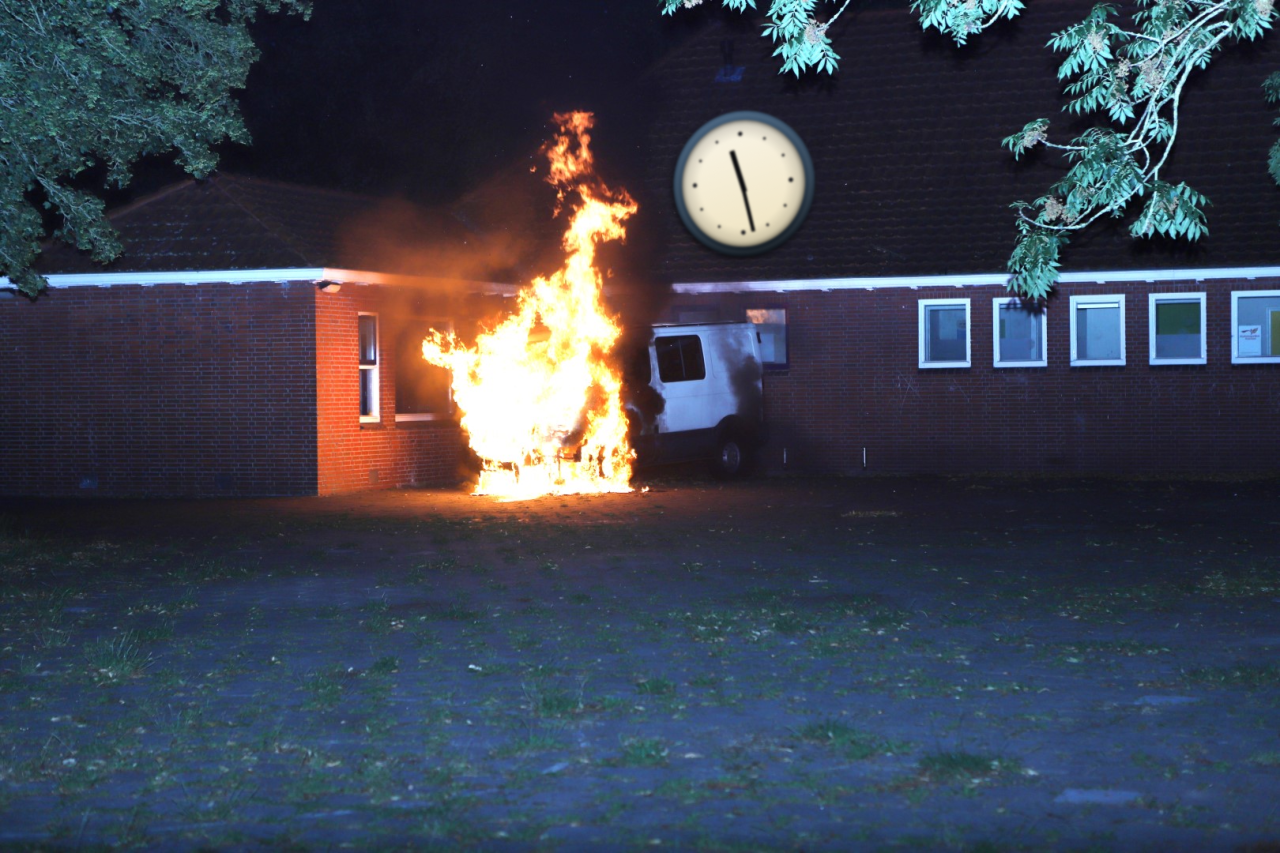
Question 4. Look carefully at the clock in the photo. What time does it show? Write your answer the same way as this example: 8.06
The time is 11.28
